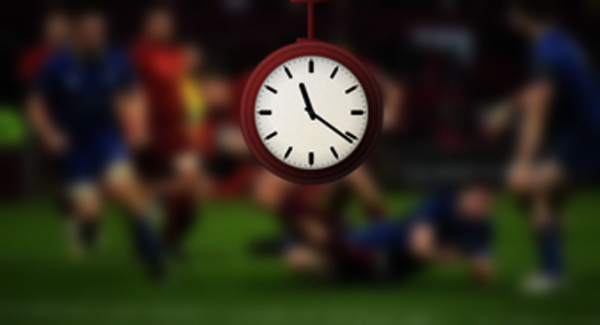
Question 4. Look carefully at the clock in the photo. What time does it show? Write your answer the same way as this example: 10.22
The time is 11.21
